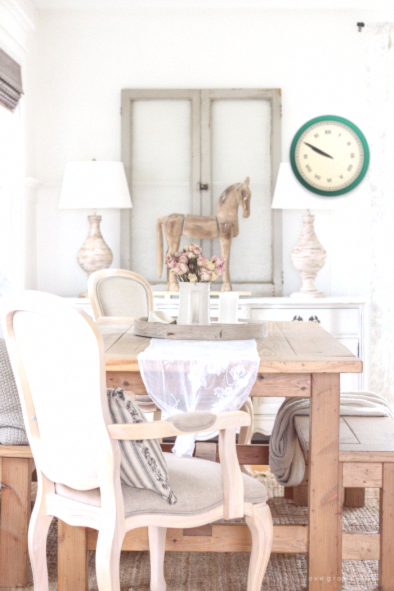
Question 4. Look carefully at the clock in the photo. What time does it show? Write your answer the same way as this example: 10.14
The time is 9.50
